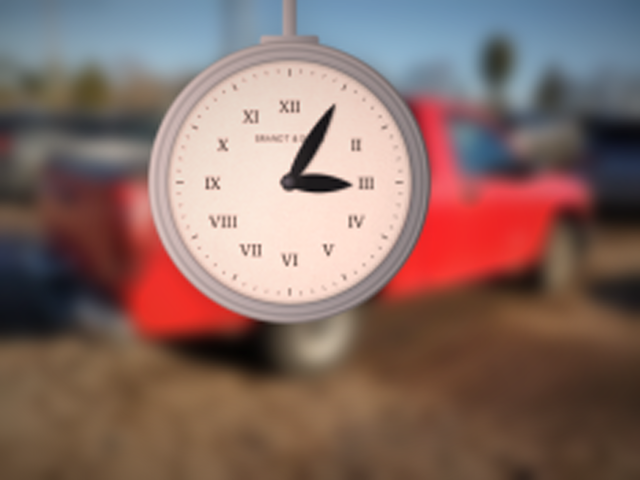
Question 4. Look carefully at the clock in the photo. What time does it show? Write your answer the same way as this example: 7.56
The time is 3.05
